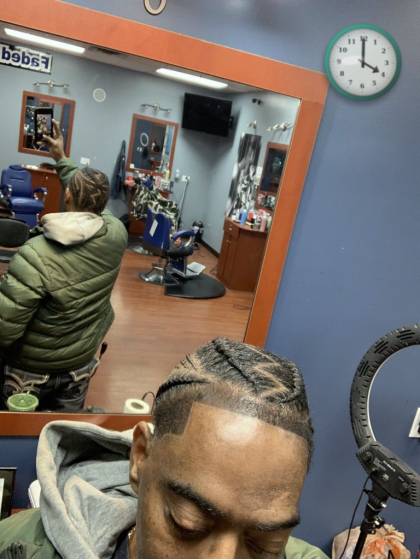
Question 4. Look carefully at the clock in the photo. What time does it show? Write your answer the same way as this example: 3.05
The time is 4.00
